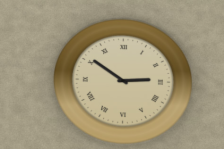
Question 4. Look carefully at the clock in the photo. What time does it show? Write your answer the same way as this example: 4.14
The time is 2.51
